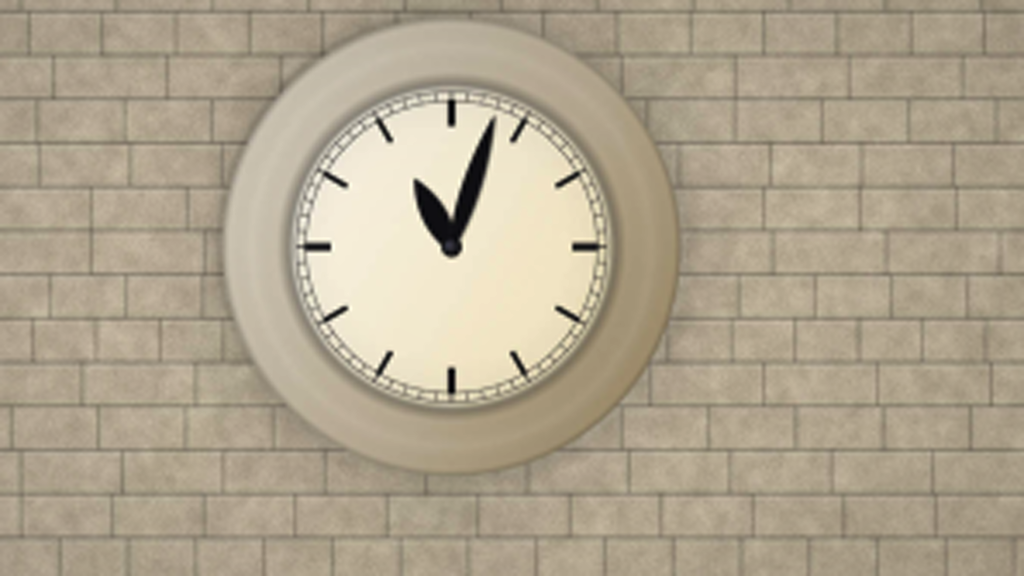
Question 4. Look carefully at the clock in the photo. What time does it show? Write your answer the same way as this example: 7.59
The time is 11.03
